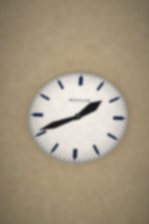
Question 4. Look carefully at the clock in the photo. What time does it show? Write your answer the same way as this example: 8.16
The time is 1.41
